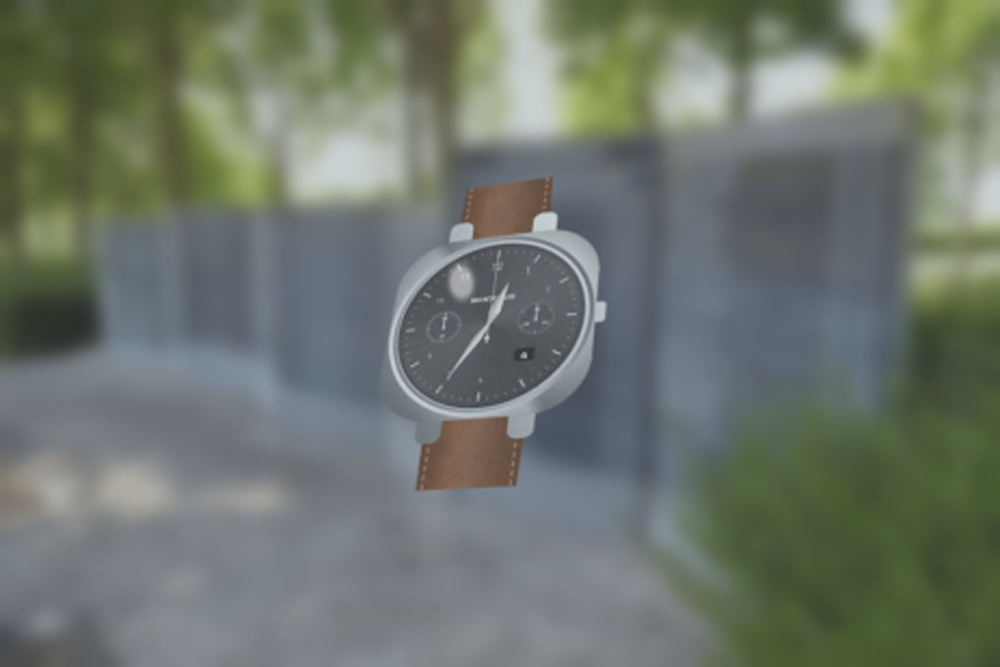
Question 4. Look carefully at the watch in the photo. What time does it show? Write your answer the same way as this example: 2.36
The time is 12.35
